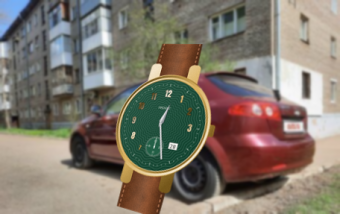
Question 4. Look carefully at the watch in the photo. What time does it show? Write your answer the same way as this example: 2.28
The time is 12.27
